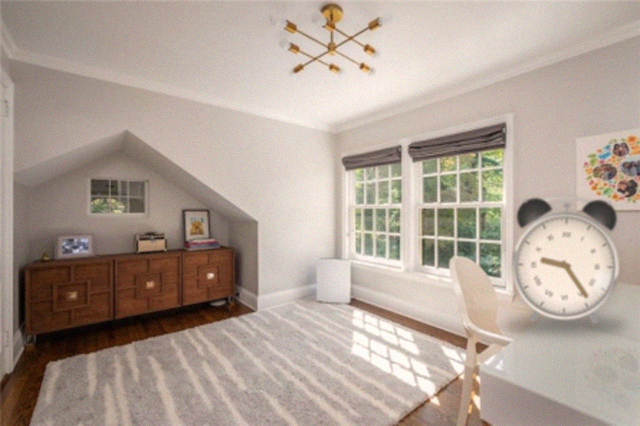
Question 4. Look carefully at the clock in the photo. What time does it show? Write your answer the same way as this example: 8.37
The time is 9.24
